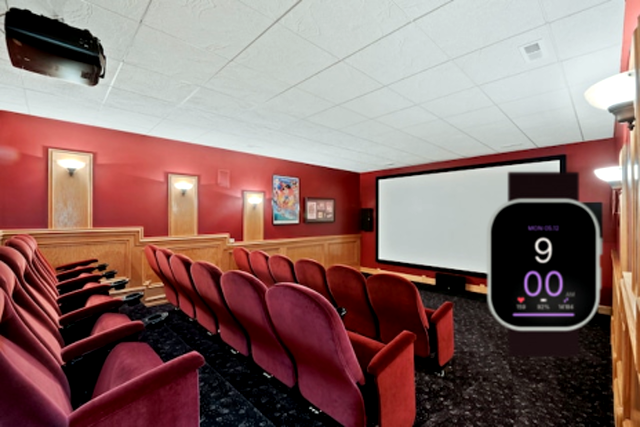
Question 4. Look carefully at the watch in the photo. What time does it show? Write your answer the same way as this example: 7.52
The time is 9.00
